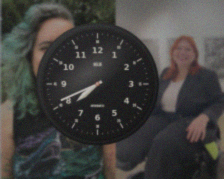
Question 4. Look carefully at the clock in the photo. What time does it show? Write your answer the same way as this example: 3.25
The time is 7.41
